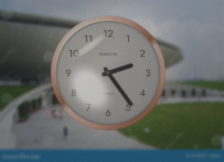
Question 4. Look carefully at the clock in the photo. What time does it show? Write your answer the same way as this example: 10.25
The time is 2.24
